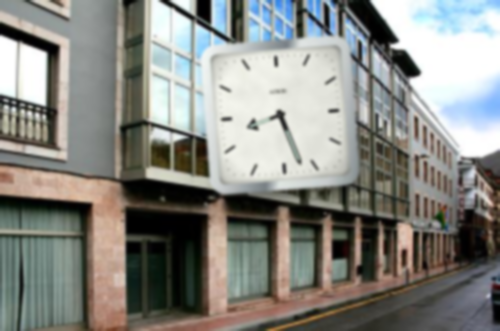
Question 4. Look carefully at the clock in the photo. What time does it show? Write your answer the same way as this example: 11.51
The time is 8.27
